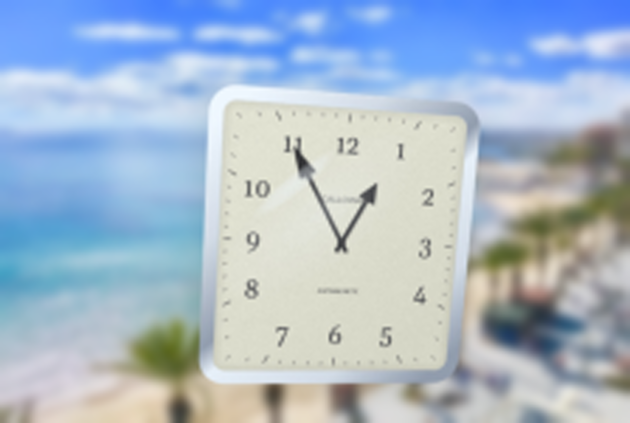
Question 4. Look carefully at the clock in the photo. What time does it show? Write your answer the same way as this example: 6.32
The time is 12.55
